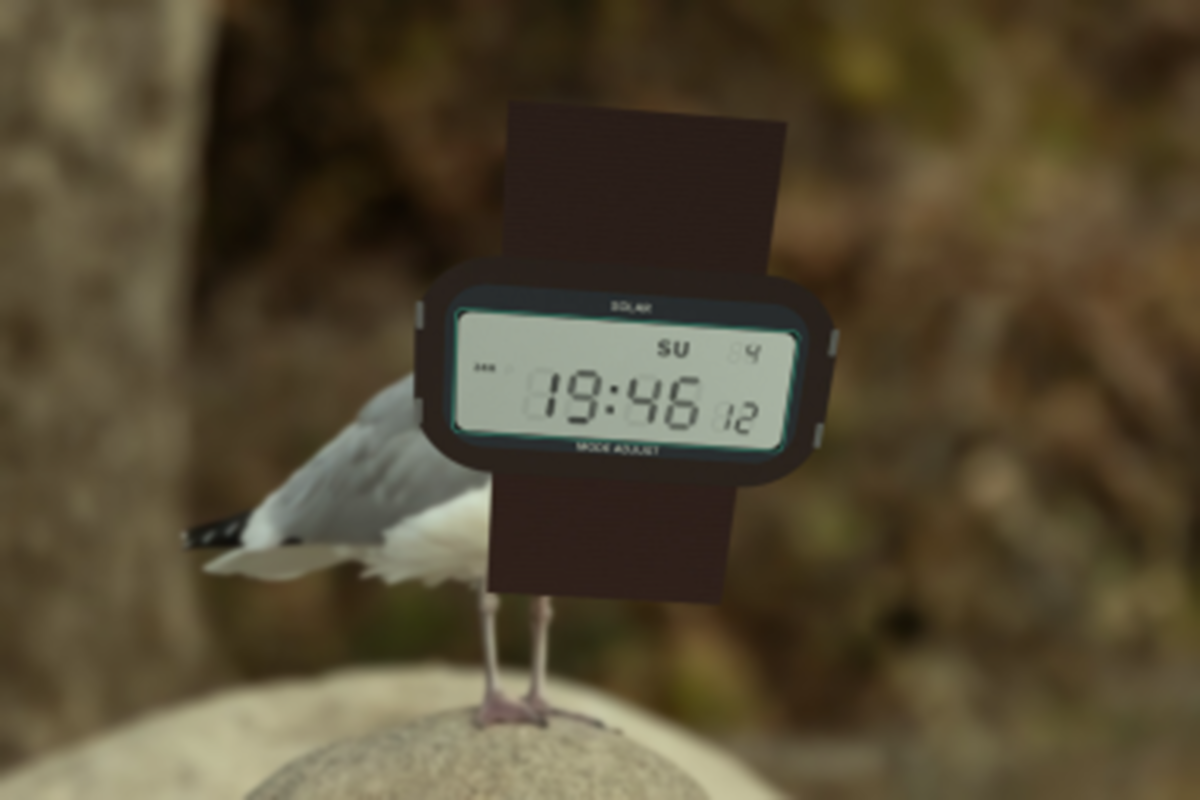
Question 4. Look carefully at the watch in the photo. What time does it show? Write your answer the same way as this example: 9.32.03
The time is 19.46.12
